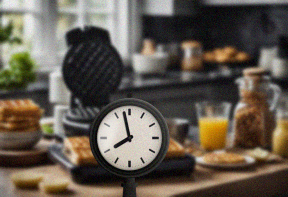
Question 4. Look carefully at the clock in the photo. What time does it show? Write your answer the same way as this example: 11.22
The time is 7.58
